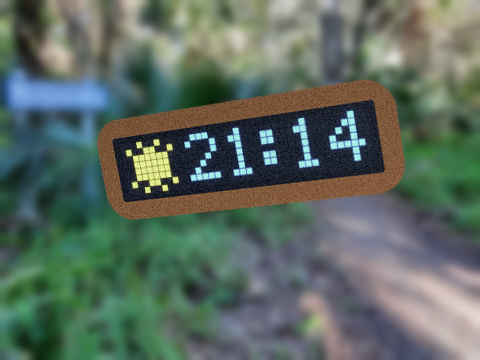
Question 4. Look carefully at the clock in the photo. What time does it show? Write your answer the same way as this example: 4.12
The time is 21.14
